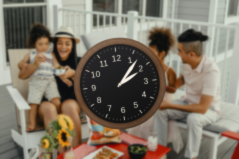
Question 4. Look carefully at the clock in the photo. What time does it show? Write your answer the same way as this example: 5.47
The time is 2.07
